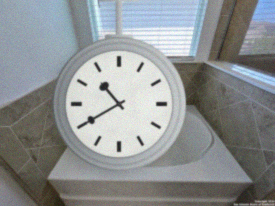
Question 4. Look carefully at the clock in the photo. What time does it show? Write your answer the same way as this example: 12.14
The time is 10.40
